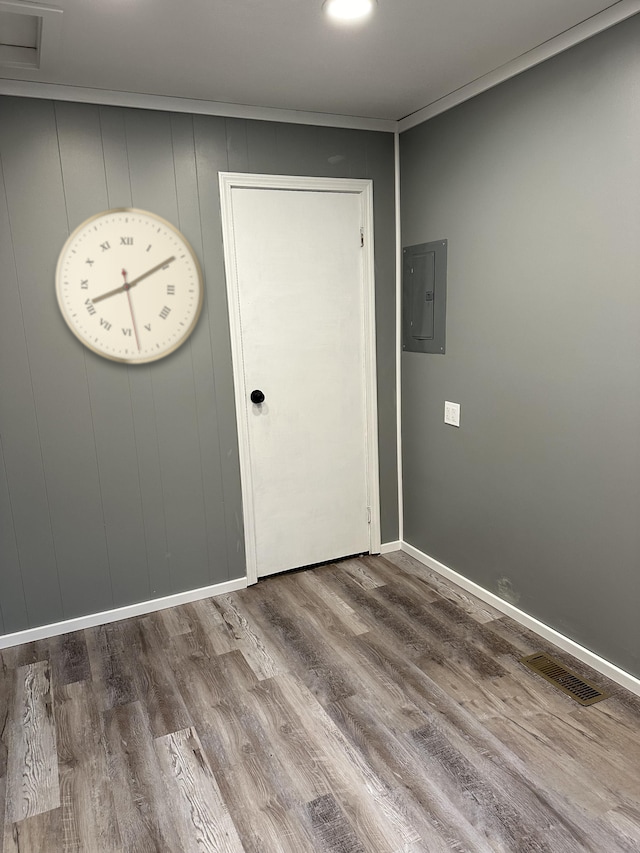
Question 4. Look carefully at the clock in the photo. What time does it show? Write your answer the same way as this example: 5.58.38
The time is 8.09.28
